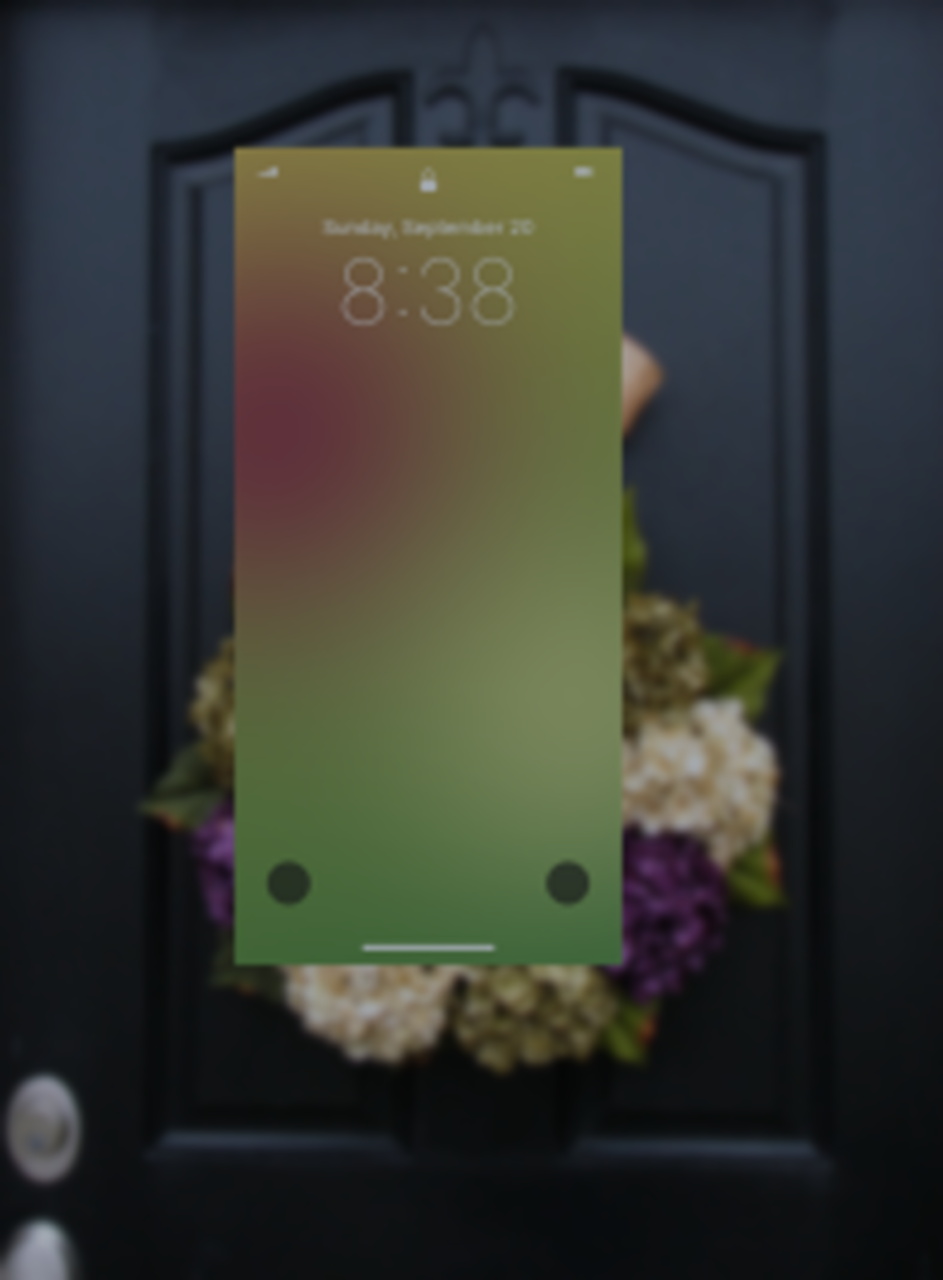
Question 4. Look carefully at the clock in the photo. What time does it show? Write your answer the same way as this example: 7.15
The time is 8.38
